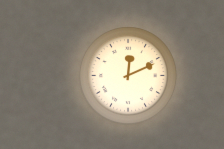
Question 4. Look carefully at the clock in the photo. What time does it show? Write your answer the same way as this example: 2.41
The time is 12.11
